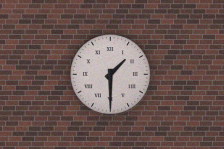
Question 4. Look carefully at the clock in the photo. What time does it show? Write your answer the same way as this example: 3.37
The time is 1.30
